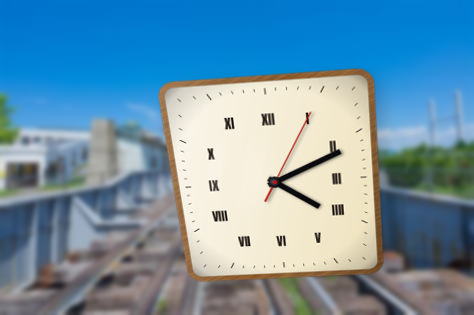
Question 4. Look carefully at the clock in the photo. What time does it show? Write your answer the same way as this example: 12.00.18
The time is 4.11.05
